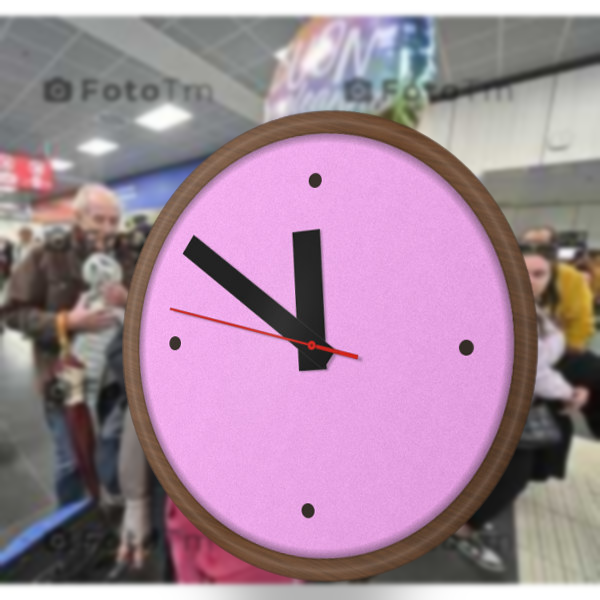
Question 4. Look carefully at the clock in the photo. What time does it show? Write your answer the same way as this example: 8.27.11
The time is 11.50.47
